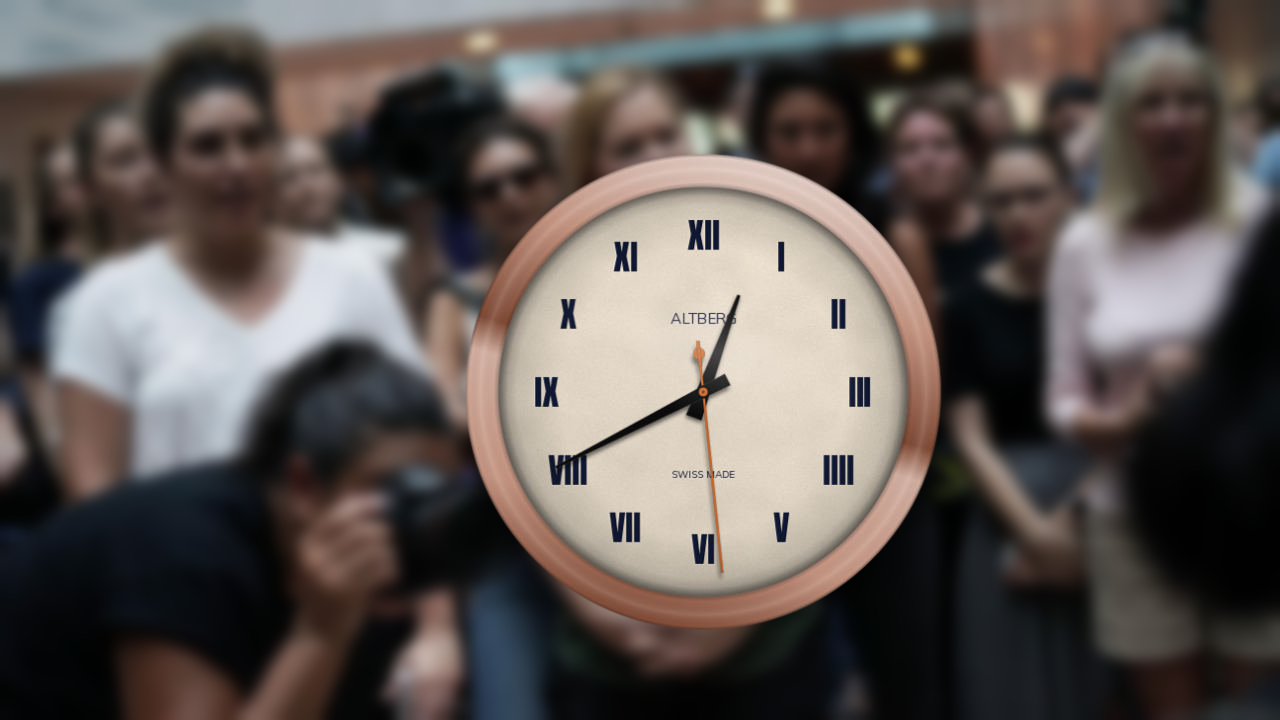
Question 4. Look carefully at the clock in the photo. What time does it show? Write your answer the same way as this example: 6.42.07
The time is 12.40.29
